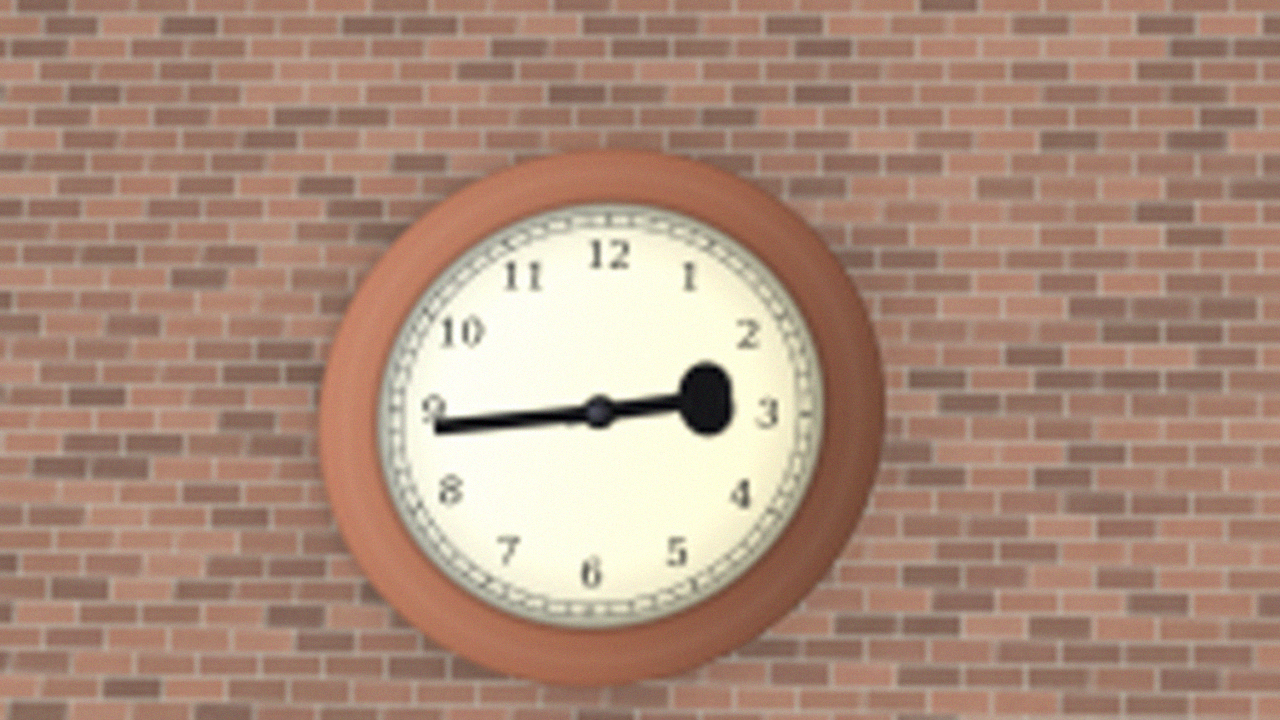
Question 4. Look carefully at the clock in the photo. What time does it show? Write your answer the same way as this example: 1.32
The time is 2.44
